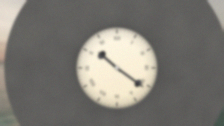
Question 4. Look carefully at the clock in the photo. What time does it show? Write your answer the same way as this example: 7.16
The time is 10.21
